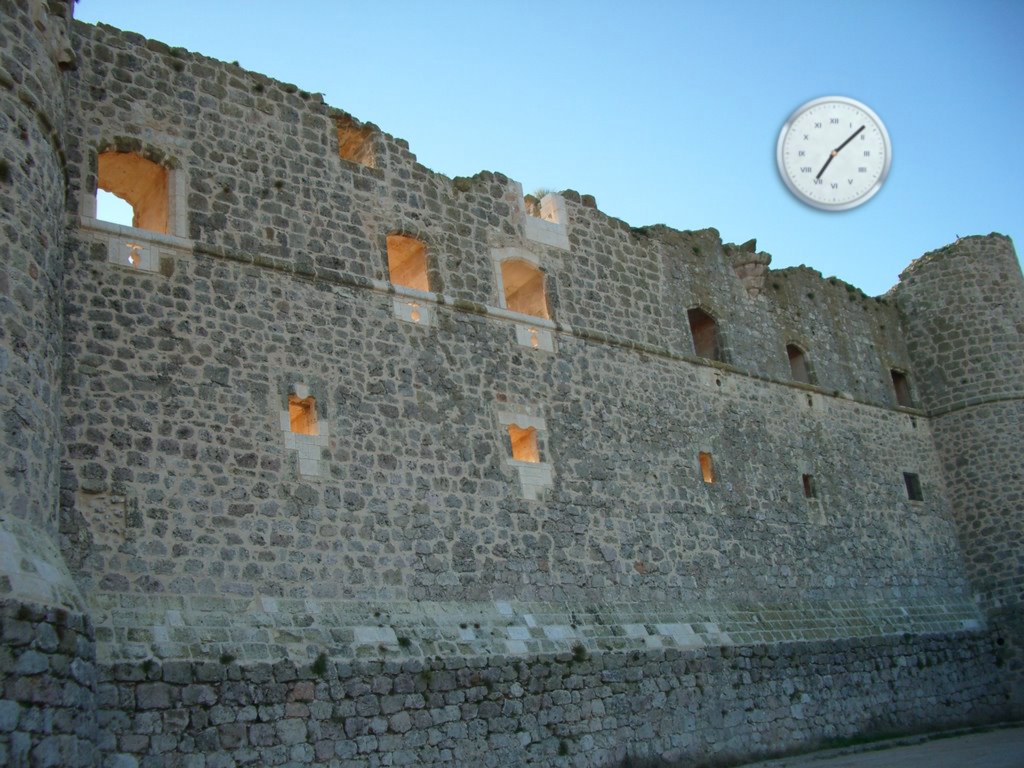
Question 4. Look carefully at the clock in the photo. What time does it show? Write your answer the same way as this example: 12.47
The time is 7.08
